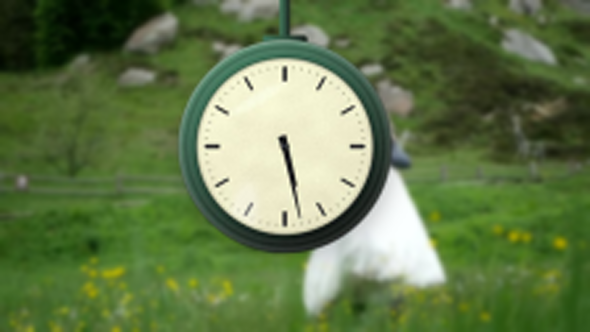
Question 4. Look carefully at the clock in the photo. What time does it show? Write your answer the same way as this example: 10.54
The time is 5.28
